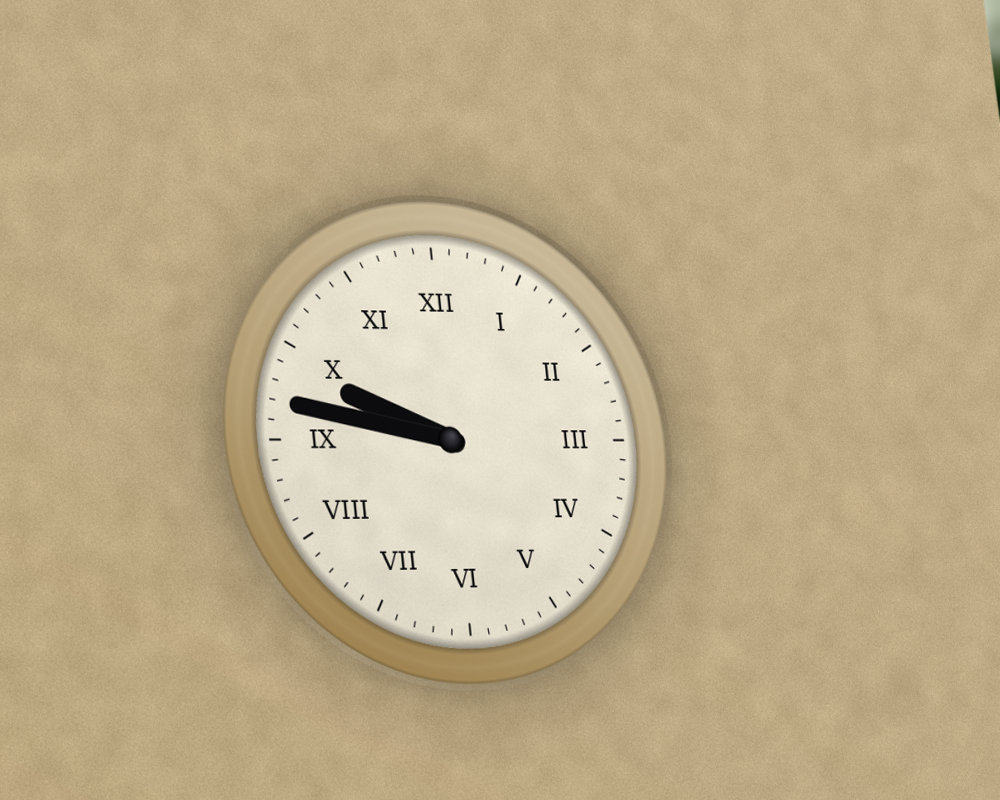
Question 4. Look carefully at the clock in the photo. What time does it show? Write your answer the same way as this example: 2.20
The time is 9.47
